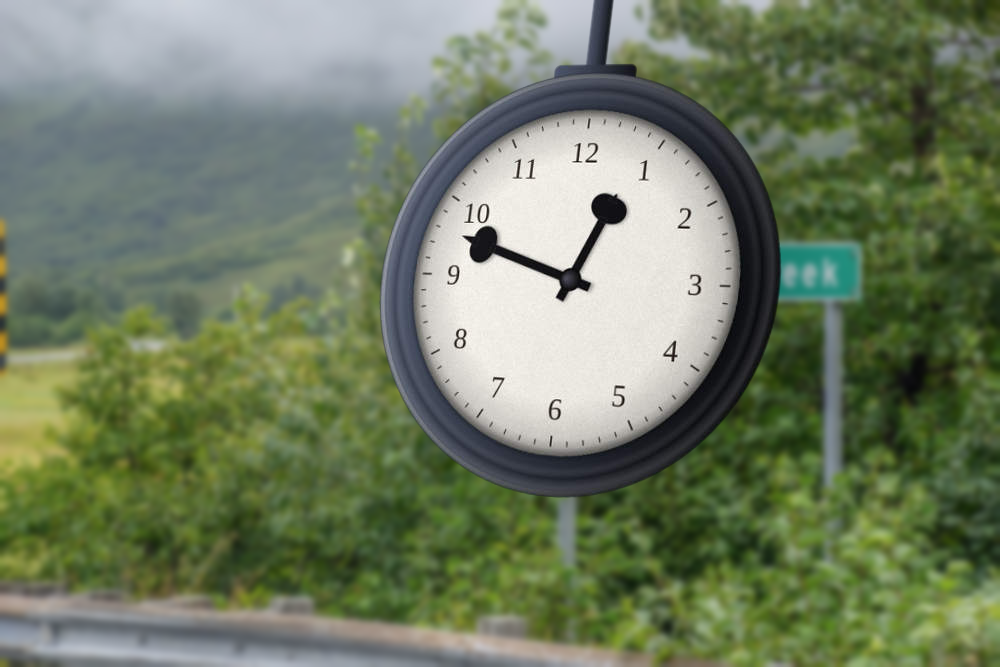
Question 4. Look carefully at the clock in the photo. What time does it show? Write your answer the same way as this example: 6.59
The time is 12.48
